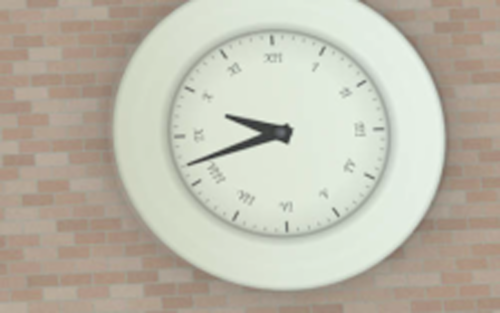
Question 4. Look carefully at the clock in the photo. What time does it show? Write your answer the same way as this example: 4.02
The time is 9.42
